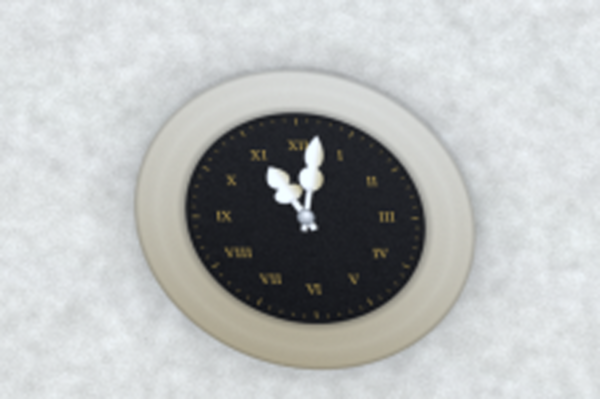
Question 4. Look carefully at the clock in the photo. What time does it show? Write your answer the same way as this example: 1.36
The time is 11.02
